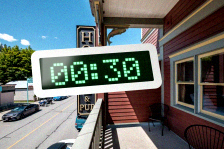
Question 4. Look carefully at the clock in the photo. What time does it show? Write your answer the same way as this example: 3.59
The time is 0.30
